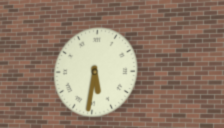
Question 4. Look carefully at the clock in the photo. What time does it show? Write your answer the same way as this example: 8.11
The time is 5.31
